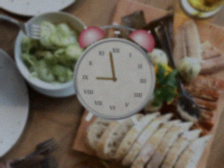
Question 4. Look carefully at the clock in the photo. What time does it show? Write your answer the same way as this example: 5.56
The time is 8.58
